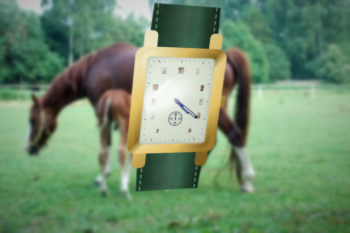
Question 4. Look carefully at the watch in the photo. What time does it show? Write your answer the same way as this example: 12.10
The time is 4.21
